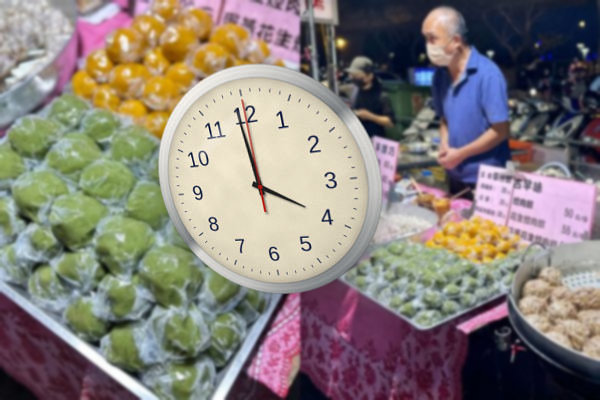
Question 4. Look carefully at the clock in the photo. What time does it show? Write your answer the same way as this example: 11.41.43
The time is 3.59.00
